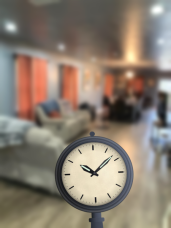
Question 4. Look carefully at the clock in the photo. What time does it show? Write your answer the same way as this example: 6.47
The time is 10.08
